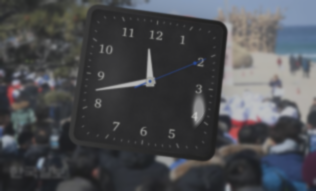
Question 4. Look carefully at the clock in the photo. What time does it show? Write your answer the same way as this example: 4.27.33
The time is 11.42.10
